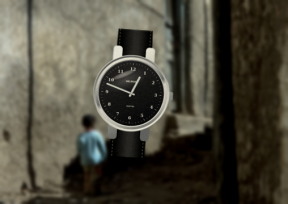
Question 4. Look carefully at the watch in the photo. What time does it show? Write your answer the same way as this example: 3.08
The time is 12.48
